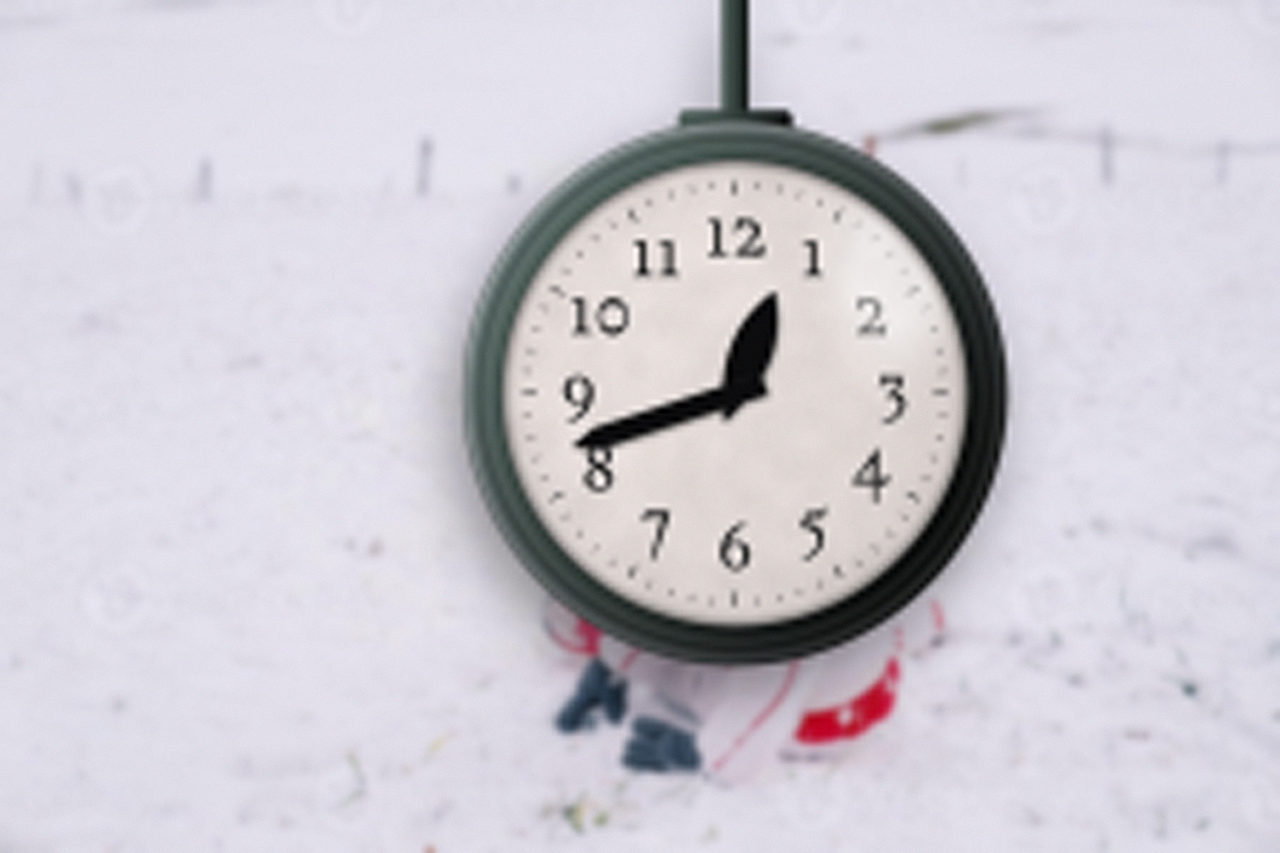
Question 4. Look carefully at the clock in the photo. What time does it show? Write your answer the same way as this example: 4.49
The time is 12.42
